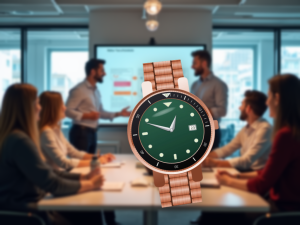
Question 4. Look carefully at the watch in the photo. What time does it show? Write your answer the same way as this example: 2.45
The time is 12.49
